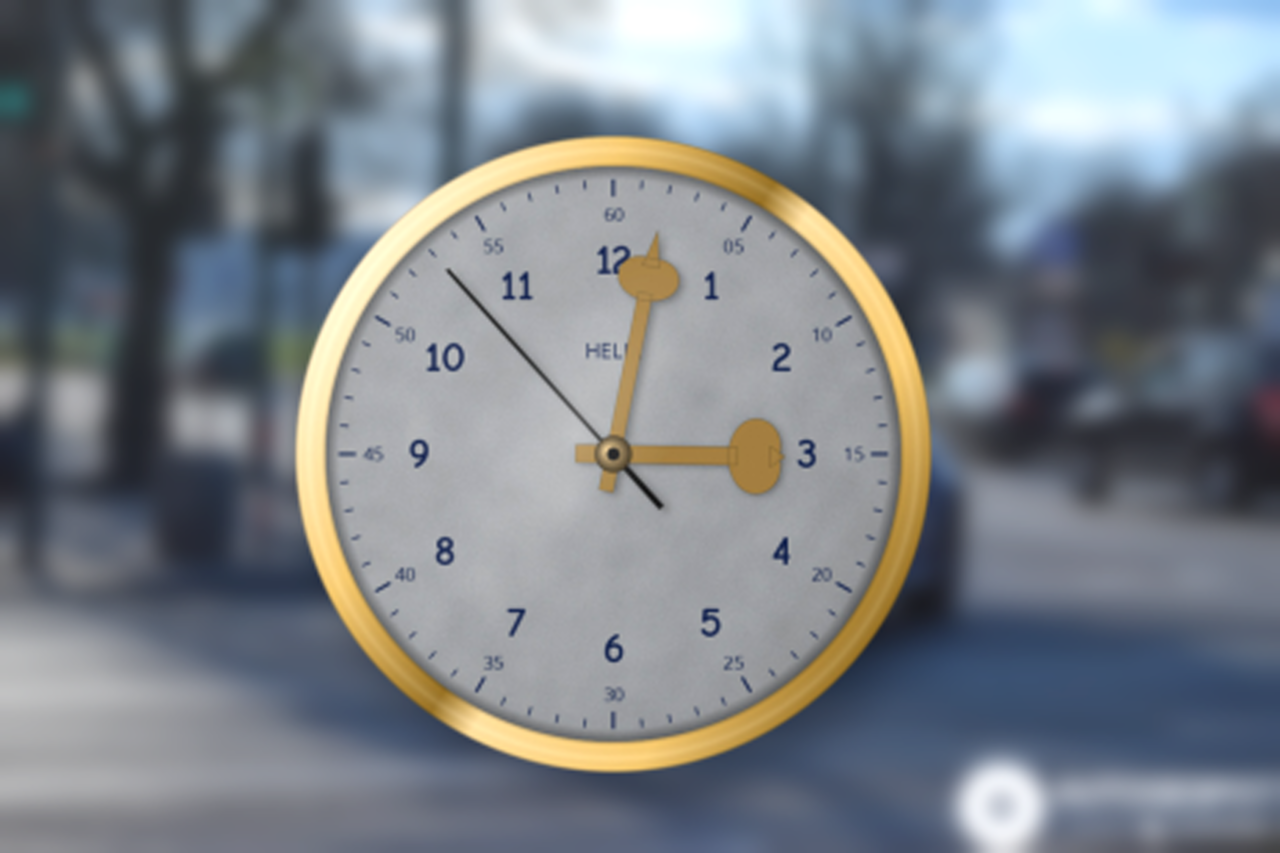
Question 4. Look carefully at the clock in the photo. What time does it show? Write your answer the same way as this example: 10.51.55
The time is 3.01.53
